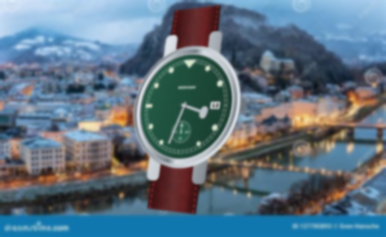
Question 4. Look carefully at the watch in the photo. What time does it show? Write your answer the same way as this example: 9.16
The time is 3.33
